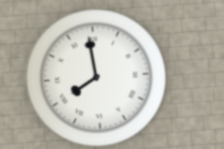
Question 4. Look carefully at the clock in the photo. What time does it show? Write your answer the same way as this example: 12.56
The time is 7.59
